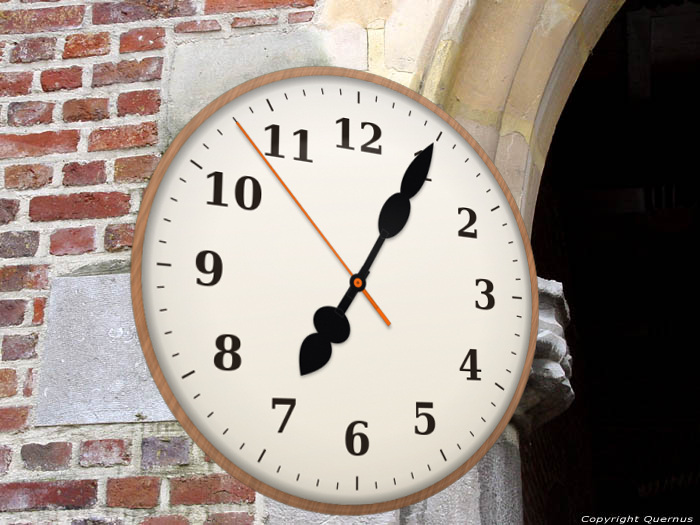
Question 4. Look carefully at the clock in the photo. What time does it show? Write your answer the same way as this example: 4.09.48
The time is 7.04.53
